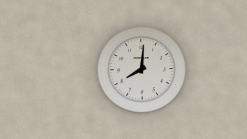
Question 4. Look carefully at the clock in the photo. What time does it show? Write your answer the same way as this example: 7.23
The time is 8.01
